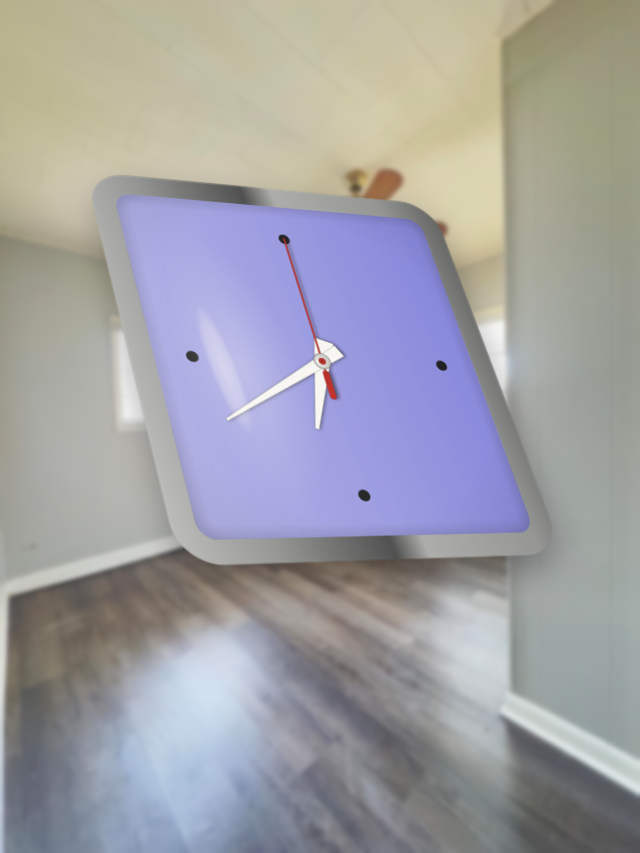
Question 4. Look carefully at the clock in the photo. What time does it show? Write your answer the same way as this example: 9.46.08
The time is 6.40.00
